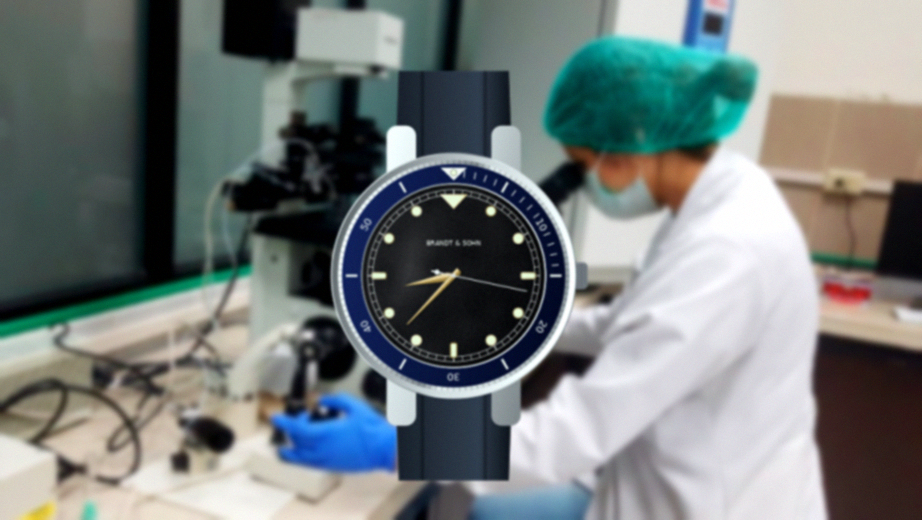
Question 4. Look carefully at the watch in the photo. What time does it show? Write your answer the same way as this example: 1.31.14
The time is 8.37.17
